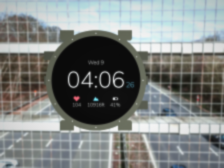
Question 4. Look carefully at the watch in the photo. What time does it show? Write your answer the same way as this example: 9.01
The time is 4.06
